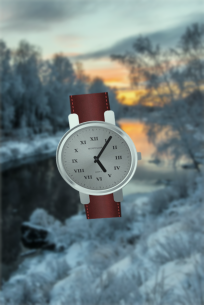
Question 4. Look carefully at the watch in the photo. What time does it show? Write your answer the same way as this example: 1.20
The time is 5.06
